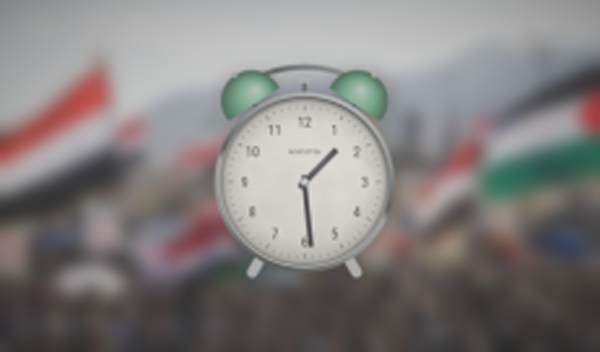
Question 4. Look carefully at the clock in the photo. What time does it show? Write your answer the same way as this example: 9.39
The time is 1.29
